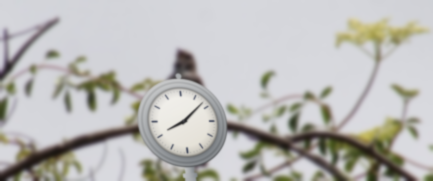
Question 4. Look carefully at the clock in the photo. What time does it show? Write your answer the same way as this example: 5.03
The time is 8.08
